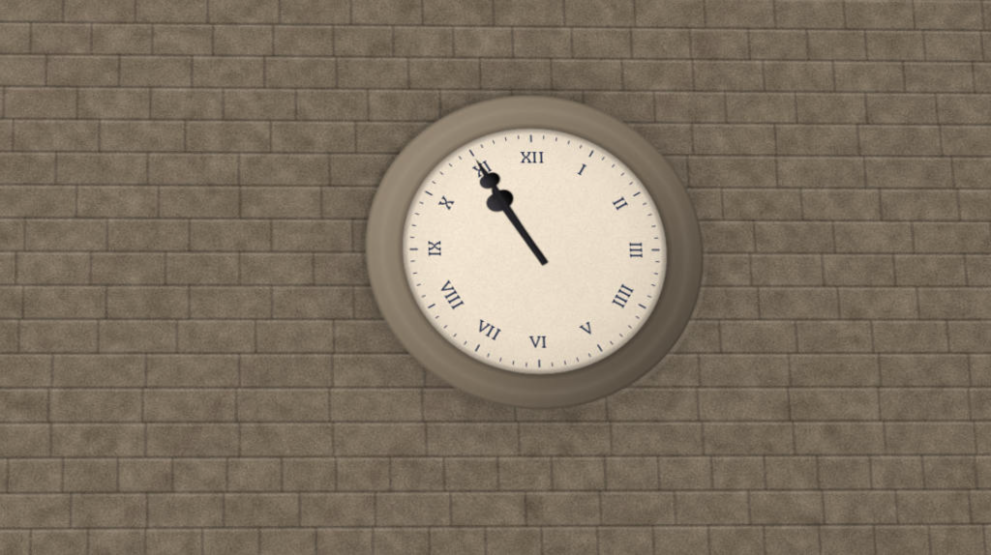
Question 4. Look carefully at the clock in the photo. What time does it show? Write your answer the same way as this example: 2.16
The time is 10.55
